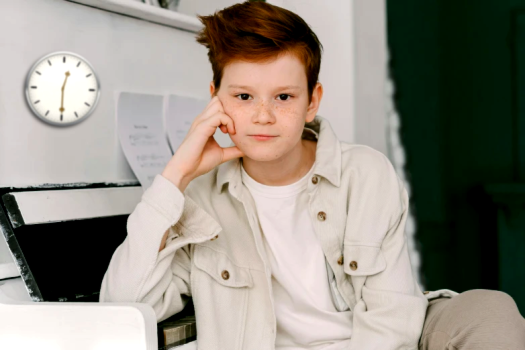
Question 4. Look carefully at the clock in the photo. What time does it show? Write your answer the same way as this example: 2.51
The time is 12.30
